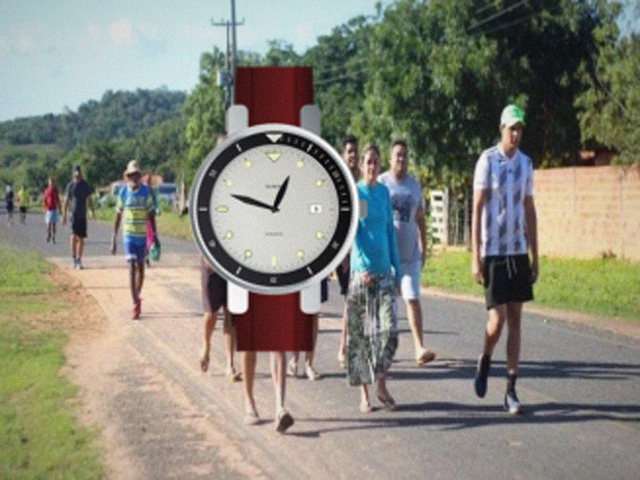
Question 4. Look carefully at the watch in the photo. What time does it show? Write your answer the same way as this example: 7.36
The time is 12.48
